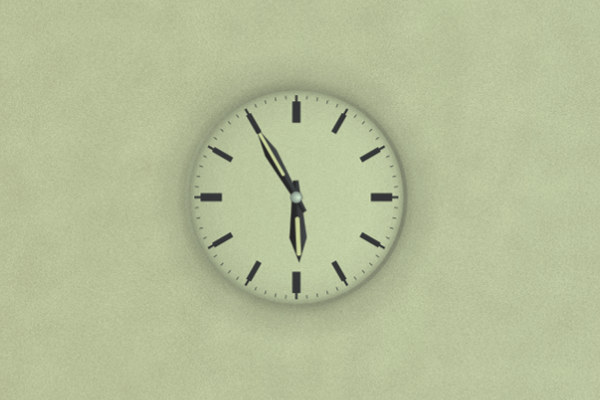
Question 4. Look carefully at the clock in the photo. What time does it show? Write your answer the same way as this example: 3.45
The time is 5.55
